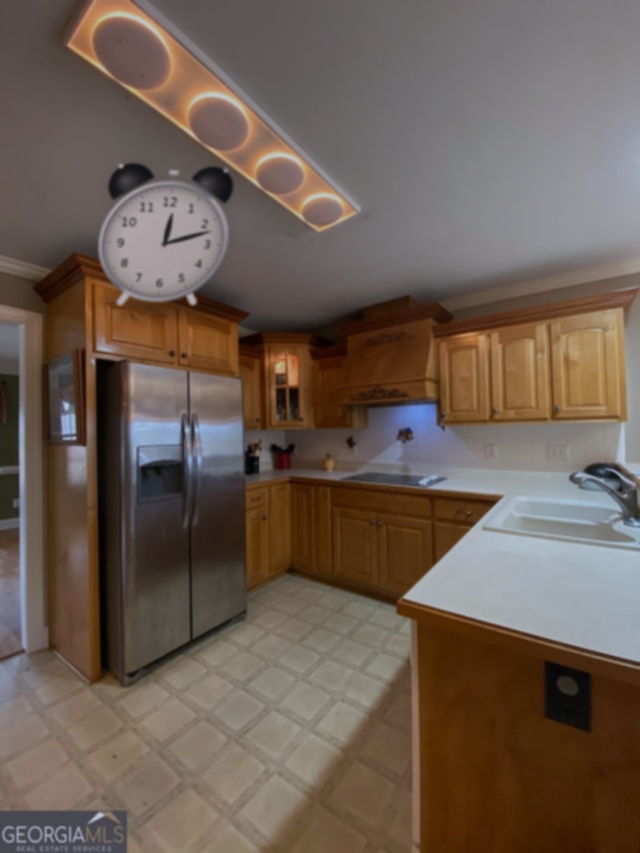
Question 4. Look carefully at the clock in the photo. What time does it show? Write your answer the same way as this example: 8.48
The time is 12.12
